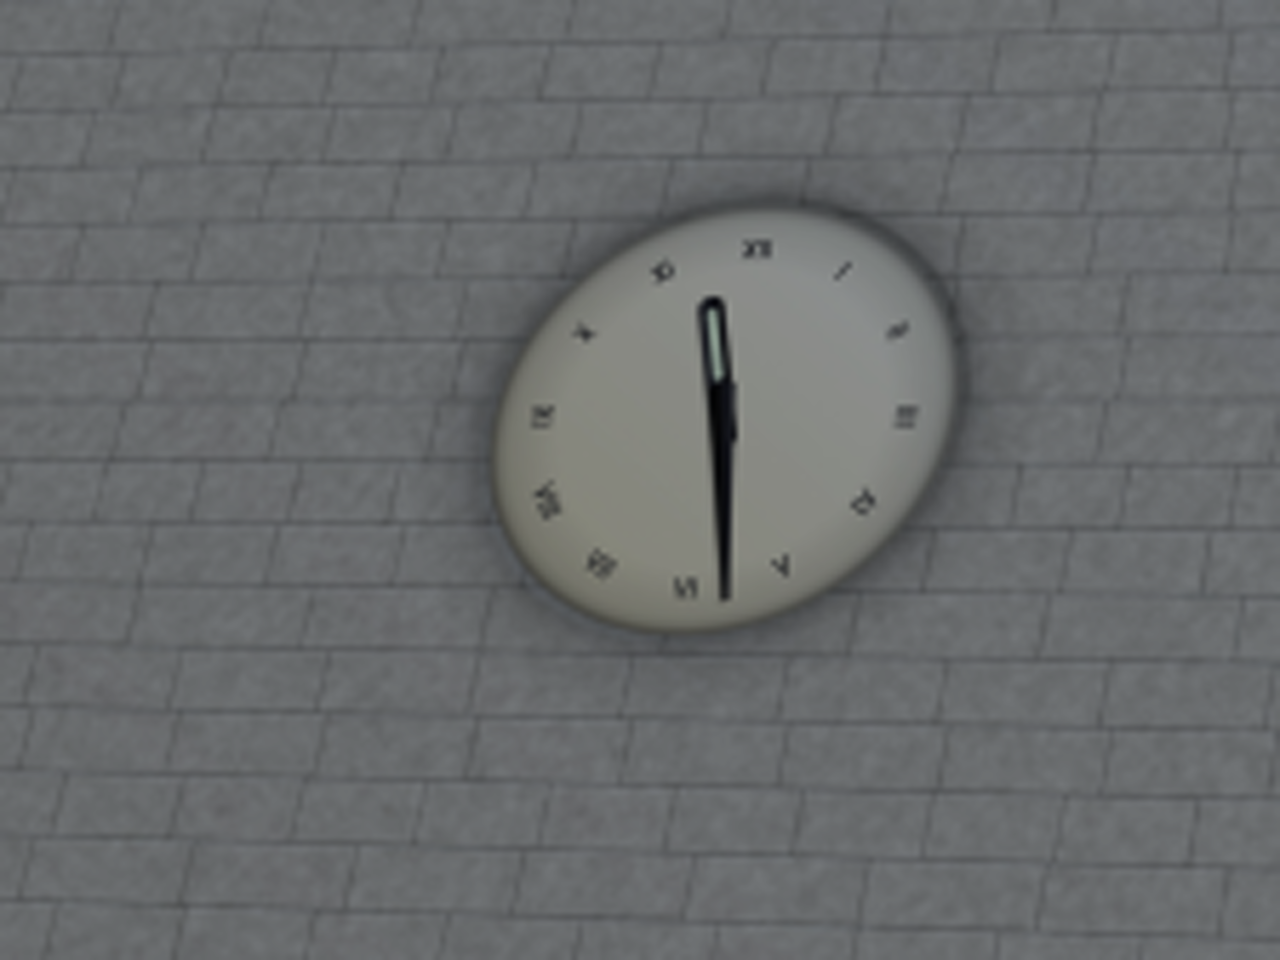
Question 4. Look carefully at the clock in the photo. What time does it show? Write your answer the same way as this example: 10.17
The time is 11.28
